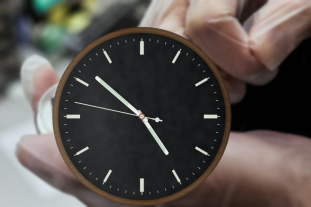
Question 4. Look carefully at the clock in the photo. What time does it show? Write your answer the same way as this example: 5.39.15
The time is 4.51.47
